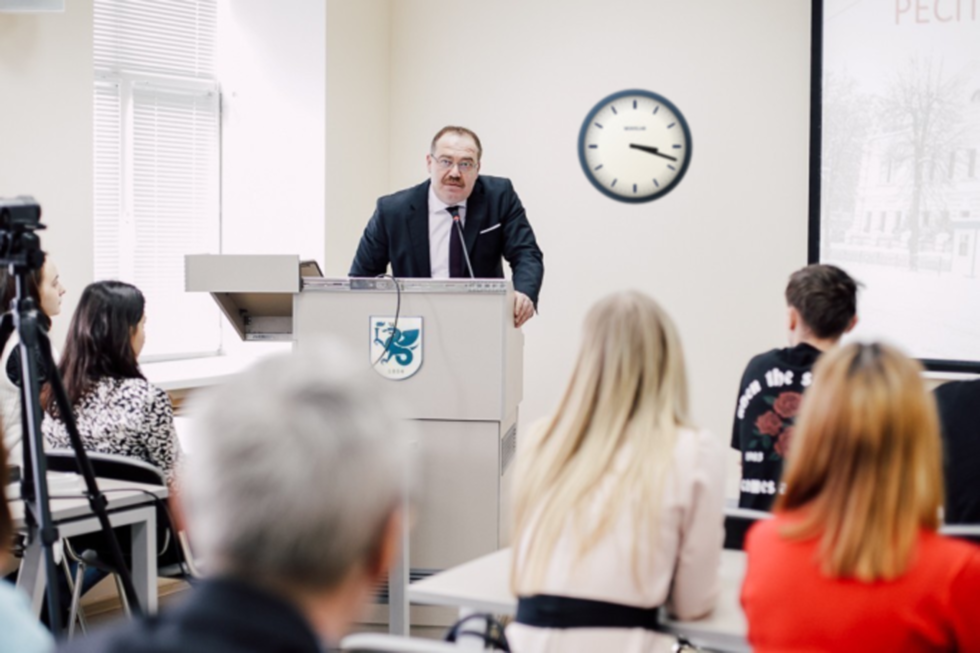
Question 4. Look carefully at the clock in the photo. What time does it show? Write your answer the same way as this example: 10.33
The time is 3.18
